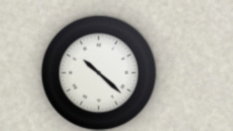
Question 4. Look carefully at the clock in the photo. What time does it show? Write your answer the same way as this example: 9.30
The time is 10.22
